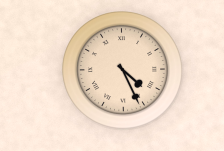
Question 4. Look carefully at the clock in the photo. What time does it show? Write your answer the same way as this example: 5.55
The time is 4.26
